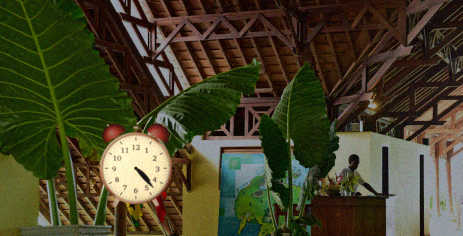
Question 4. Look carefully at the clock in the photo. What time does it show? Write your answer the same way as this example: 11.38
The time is 4.23
